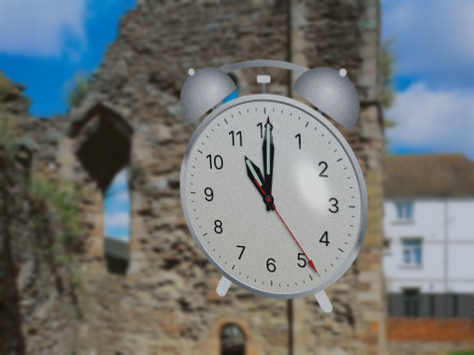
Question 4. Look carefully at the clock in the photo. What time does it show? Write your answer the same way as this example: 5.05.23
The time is 11.00.24
